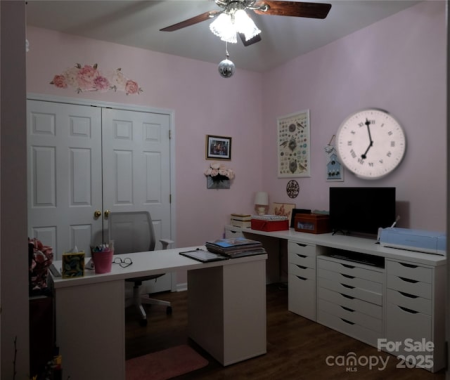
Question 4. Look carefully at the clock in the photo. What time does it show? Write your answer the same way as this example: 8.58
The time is 6.58
